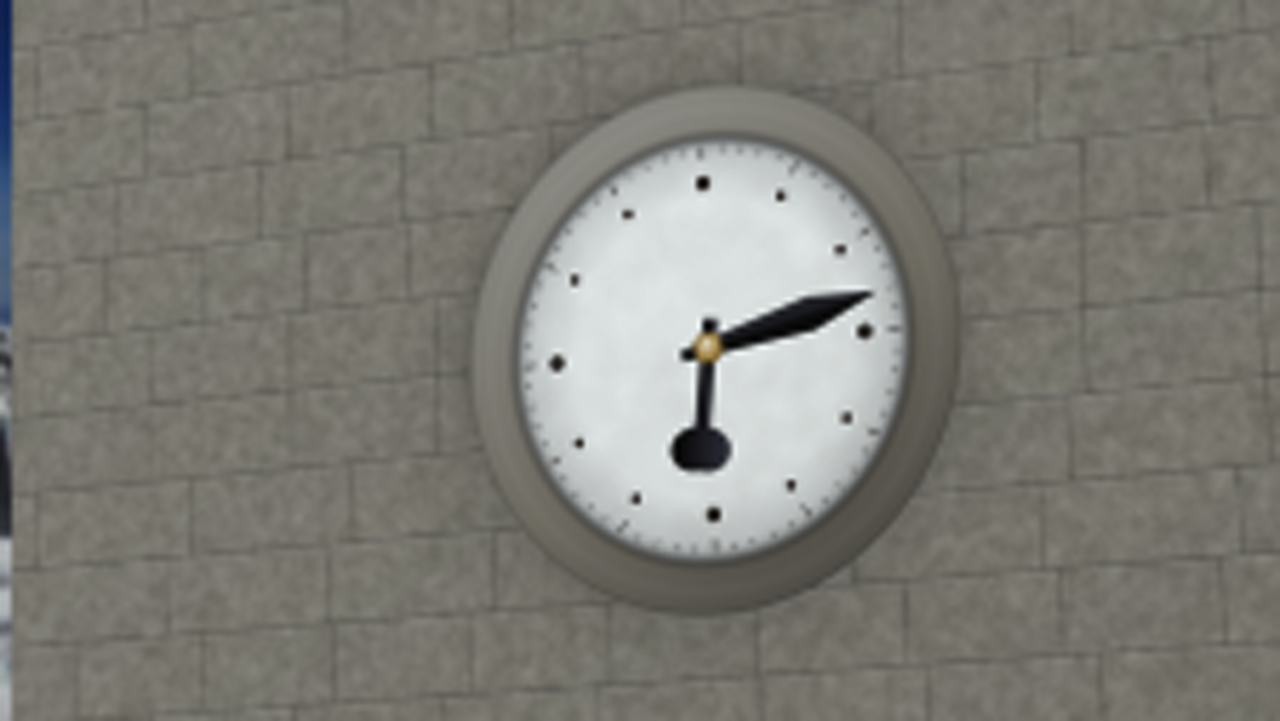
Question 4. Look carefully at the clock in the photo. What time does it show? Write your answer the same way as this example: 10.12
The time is 6.13
